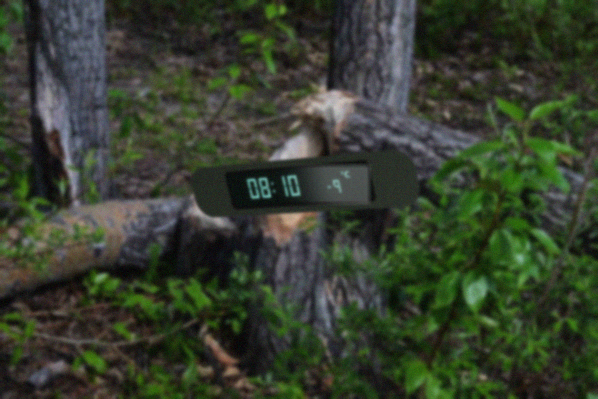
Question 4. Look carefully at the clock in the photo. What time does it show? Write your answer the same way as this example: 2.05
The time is 8.10
